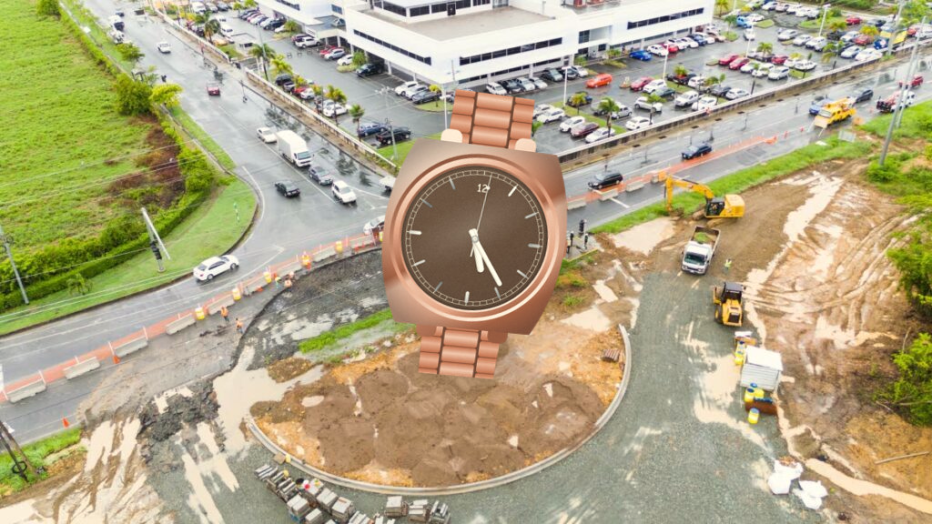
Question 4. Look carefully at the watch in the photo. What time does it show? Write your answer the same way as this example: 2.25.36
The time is 5.24.01
